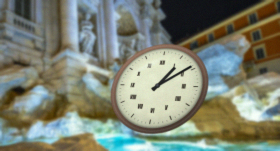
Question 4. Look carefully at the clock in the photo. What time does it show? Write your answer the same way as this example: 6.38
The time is 1.09
